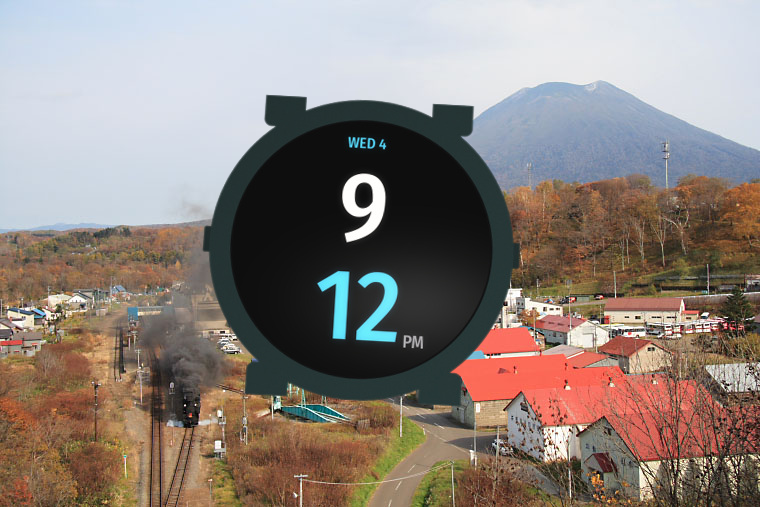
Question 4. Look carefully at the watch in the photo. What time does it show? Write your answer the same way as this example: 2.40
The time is 9.12
